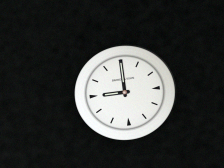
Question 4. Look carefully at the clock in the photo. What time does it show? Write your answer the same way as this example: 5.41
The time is 9.00
